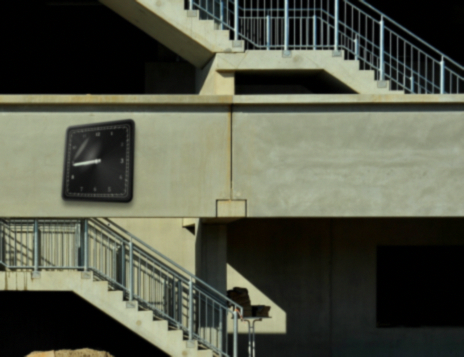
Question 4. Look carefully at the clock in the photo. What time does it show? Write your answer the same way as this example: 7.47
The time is 8.44
